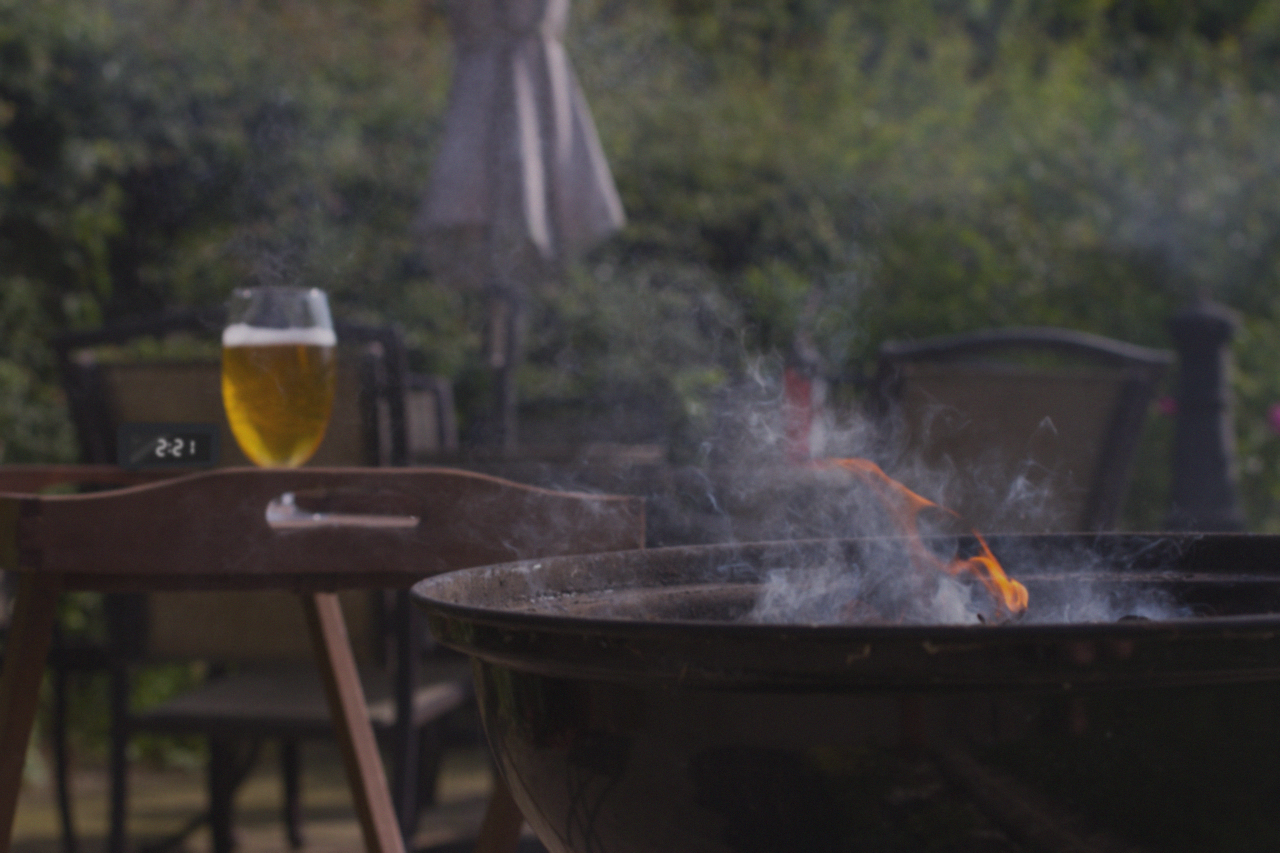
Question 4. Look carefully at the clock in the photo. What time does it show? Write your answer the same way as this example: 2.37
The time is 2.21
